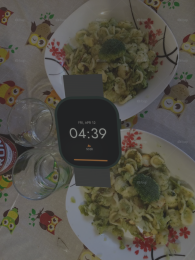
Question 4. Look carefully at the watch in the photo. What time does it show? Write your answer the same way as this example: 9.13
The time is 4.39
